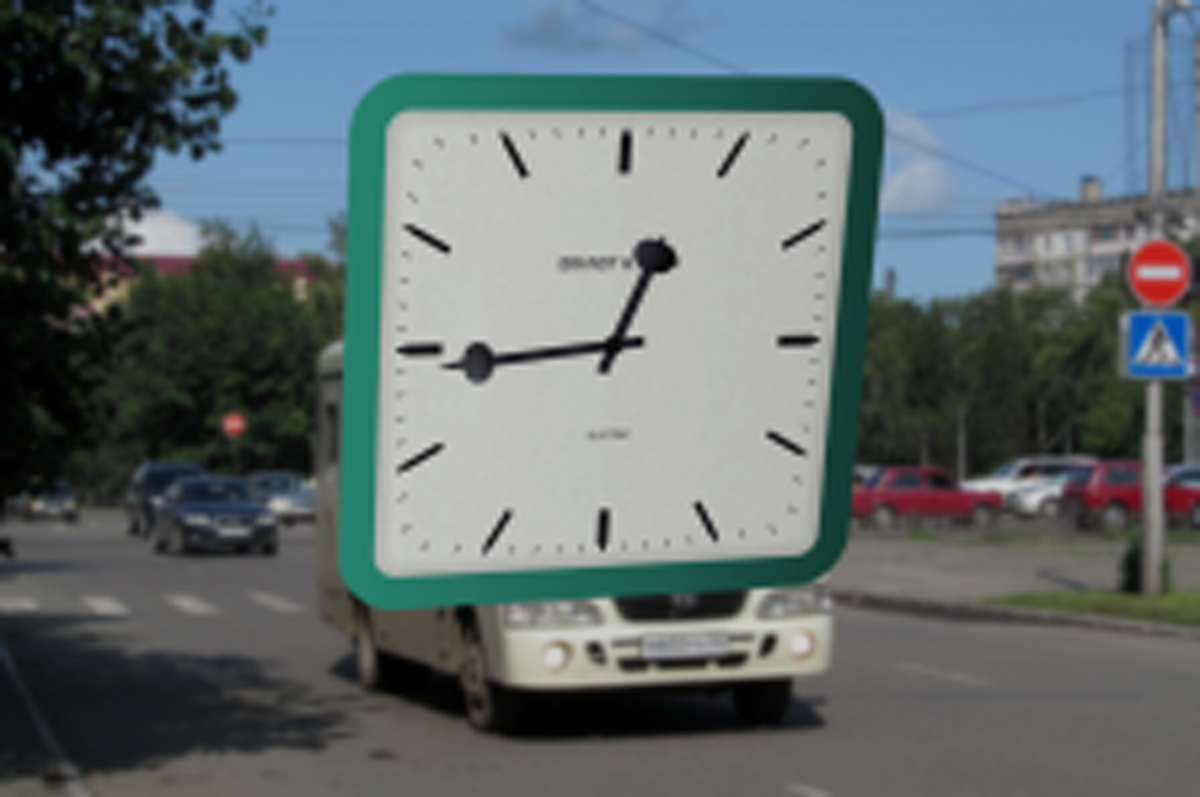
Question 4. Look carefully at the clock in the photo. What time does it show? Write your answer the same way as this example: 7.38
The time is 12.44
